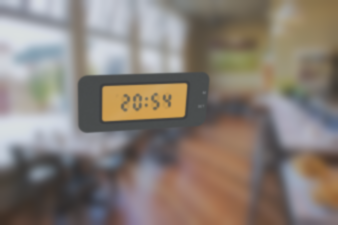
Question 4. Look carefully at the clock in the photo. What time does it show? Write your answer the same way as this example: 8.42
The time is 20.54
